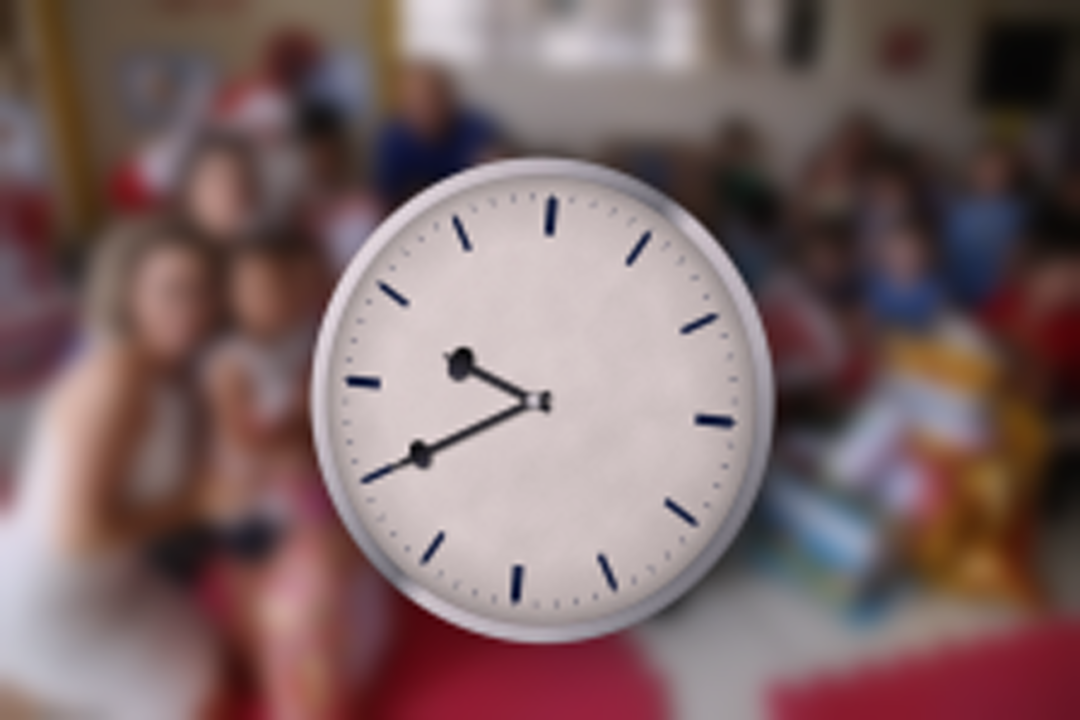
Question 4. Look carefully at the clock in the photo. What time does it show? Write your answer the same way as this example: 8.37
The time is 9.40
